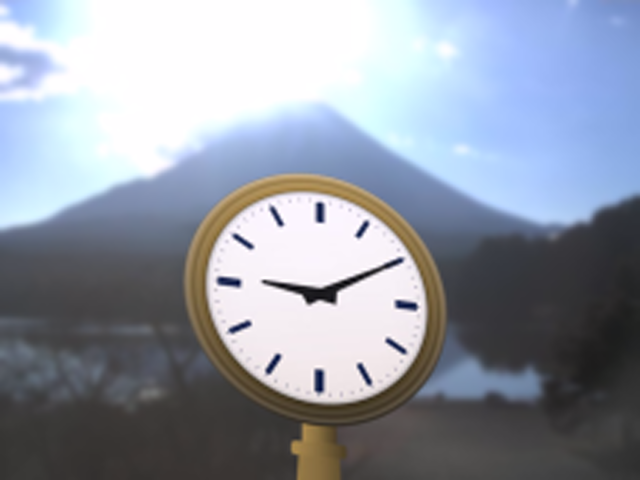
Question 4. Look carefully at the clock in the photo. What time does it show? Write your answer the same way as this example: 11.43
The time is 9.10
